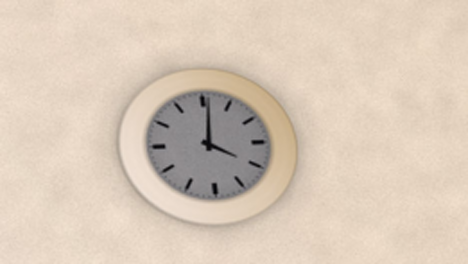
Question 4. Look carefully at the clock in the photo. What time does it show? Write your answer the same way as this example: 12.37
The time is 4.01
